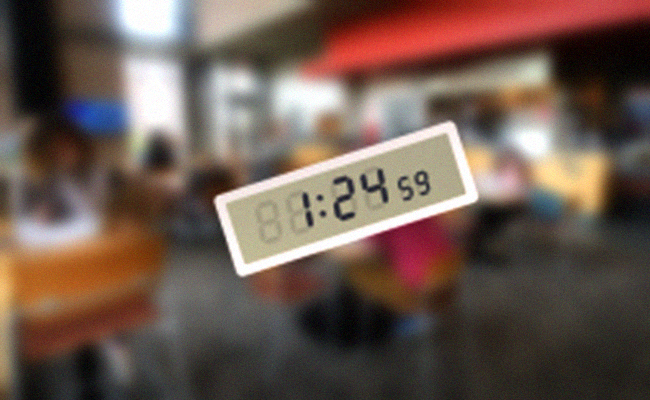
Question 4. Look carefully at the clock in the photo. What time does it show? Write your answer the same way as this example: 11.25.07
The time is 1.24.59
